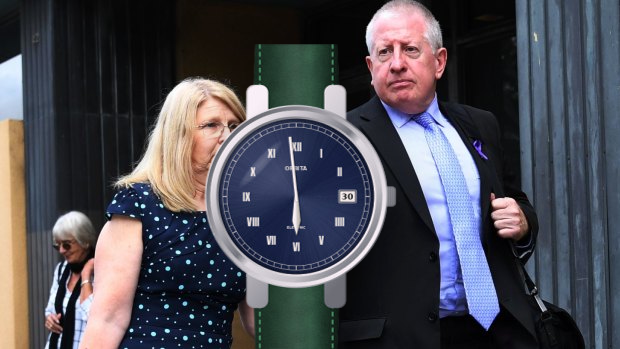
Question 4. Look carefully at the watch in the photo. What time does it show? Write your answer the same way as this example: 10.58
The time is 5.59
